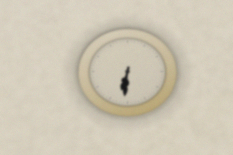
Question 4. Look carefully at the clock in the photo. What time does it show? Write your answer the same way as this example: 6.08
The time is 6.31
